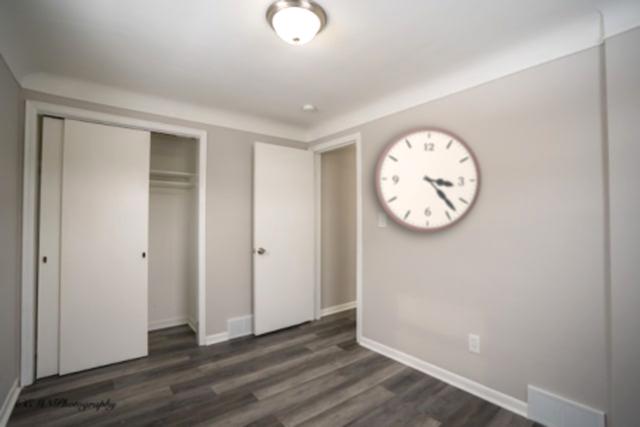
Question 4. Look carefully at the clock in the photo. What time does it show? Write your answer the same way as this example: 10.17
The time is 3.23
